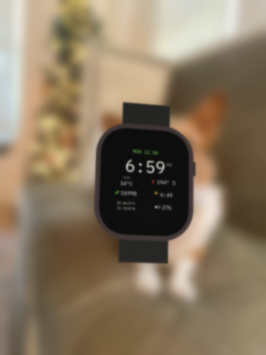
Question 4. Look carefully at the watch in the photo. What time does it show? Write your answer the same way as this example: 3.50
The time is 6.59
